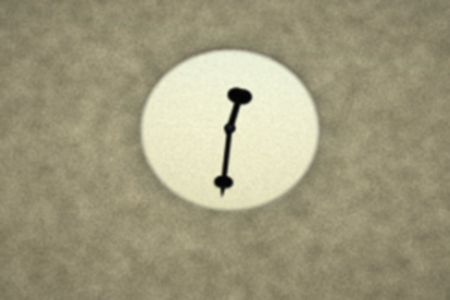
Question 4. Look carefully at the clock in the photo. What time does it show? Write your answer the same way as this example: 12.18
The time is 12.31
